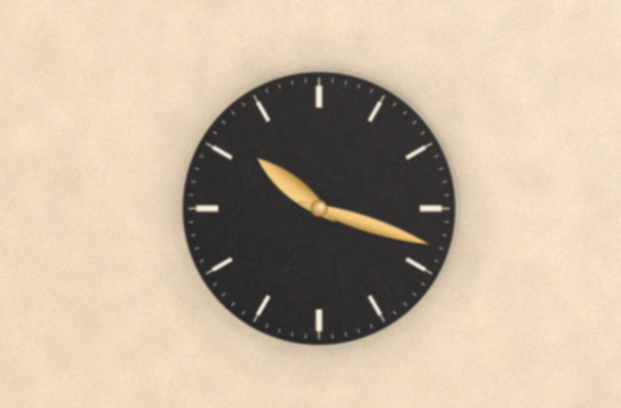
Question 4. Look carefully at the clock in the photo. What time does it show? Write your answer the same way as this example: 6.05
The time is 10.18
